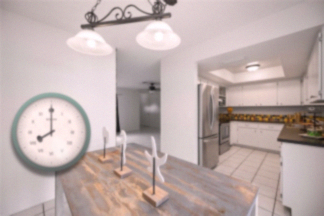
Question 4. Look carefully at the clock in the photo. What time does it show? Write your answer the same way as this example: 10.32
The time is 8.00
